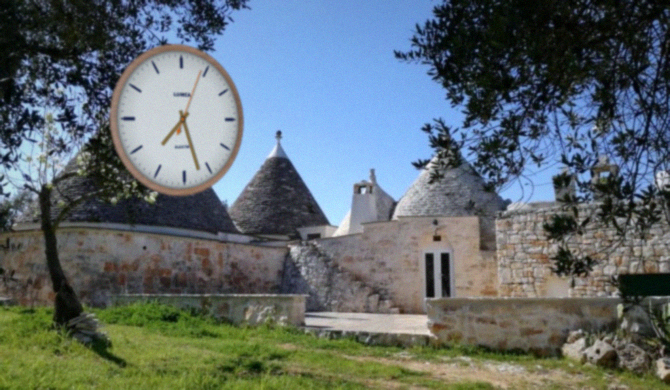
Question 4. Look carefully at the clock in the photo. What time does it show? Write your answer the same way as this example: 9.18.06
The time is 7.27.04
